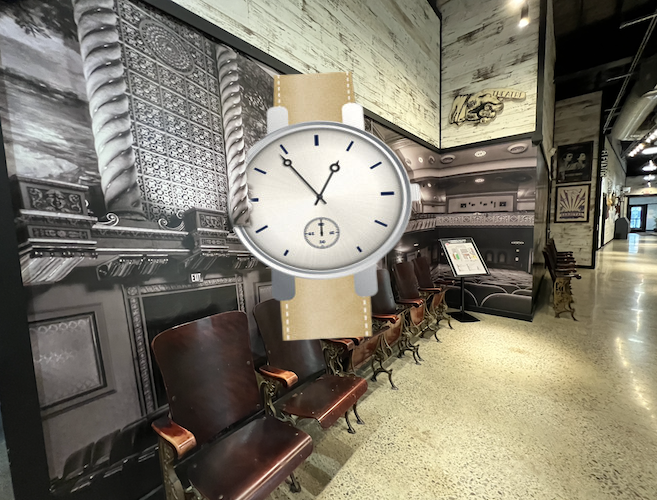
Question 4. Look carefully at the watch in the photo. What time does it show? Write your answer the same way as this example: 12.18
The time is 12.54
